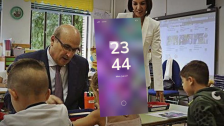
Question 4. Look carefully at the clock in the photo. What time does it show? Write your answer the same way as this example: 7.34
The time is 23.44
